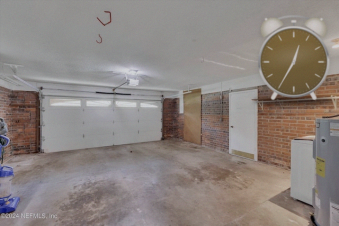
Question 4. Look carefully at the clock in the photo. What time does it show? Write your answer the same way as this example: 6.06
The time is 12.35
